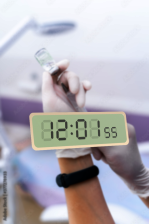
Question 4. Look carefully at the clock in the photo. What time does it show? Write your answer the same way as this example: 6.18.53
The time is 12.01.55
